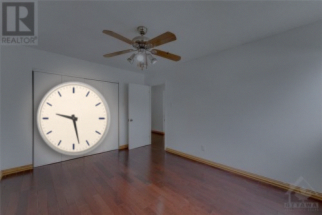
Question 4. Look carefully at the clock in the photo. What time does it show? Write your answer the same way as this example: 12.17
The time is 9.28
